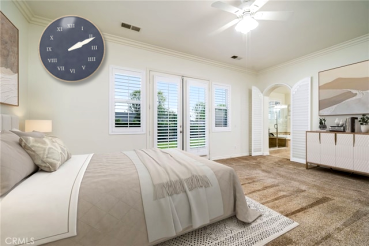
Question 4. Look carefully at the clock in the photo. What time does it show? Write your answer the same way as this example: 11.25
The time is 2.11
